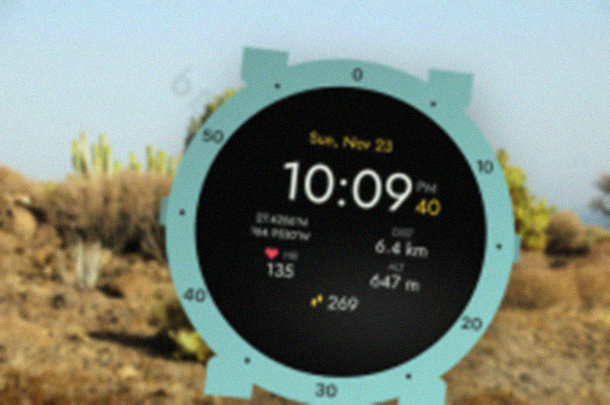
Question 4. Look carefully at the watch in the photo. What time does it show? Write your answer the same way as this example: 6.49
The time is 10.09
